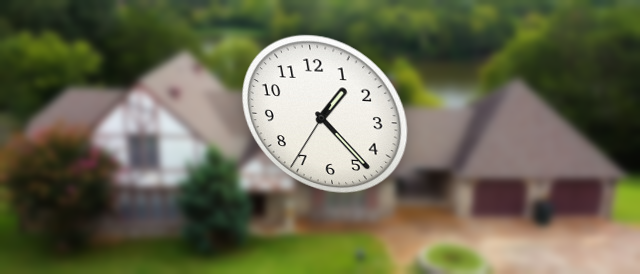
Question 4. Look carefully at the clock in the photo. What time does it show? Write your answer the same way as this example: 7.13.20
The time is 1.23.36
